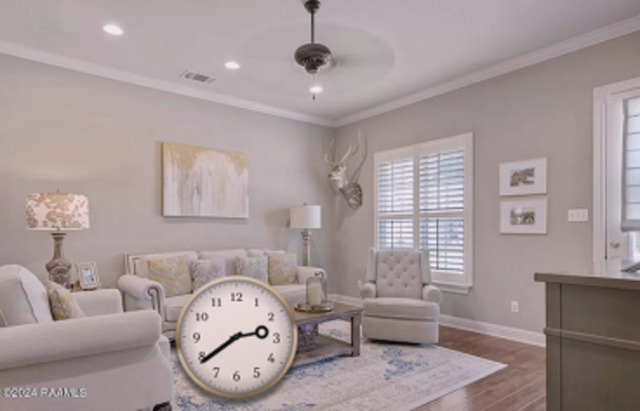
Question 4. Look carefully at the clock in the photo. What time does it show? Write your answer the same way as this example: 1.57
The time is 2.39
